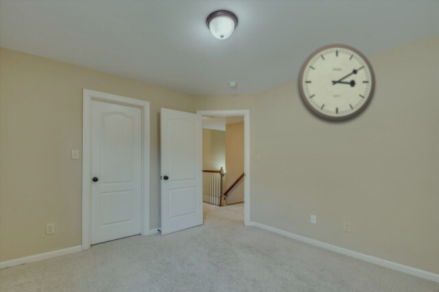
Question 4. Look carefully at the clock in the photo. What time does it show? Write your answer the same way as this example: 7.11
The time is 3.10
